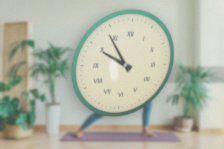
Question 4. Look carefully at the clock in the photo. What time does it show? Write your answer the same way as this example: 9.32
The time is 9.54
